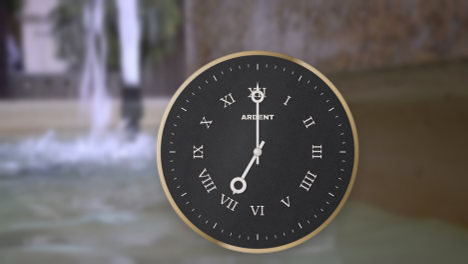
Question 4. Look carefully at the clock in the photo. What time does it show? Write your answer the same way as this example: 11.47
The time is 7.00
